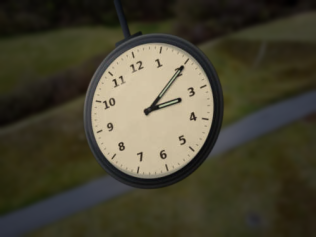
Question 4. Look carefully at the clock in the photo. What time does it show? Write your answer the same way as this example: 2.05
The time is 3.10
